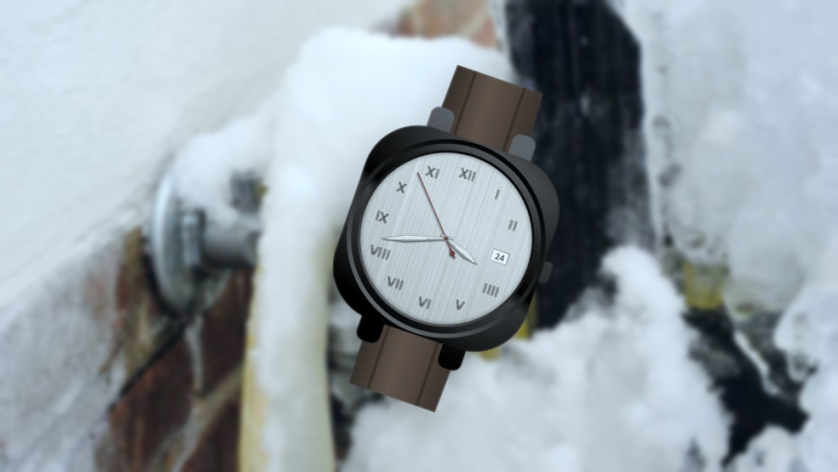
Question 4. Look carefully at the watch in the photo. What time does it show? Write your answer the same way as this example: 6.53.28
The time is 3.41.53
